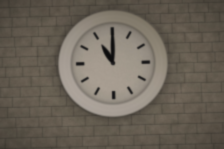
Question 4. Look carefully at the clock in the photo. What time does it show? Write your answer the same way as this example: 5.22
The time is 11.00
